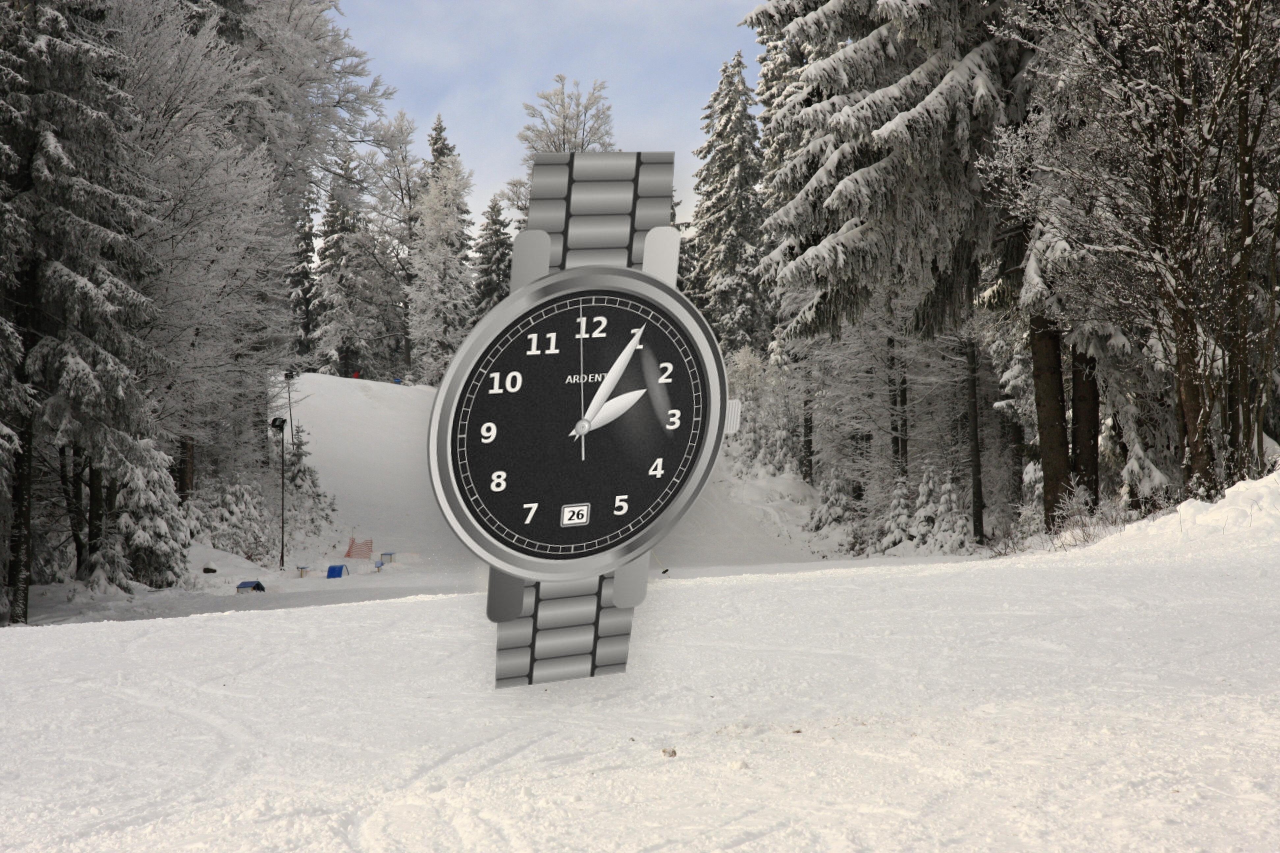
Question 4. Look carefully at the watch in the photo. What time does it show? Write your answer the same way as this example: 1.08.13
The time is 2.04.59
